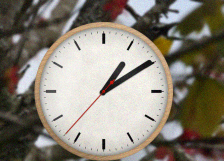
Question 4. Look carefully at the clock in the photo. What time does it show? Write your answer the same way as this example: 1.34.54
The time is 1.09.37
